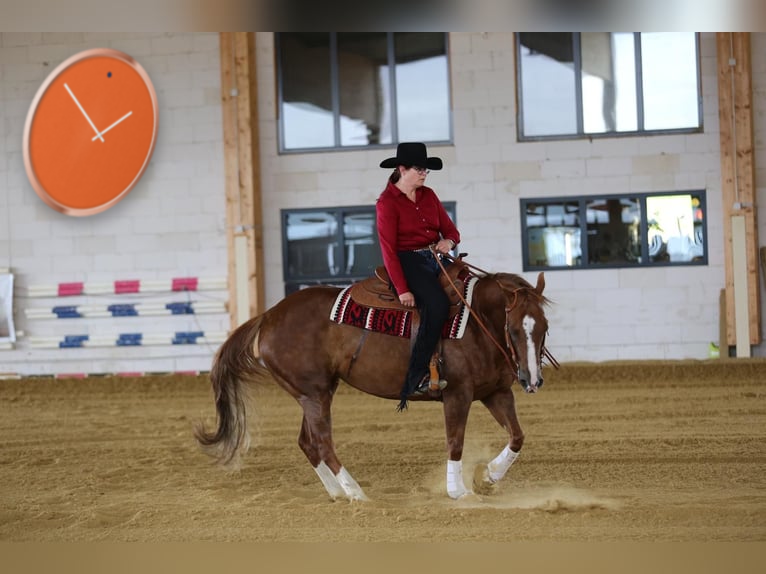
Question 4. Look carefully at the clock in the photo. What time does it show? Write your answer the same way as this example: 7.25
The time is 1.52
